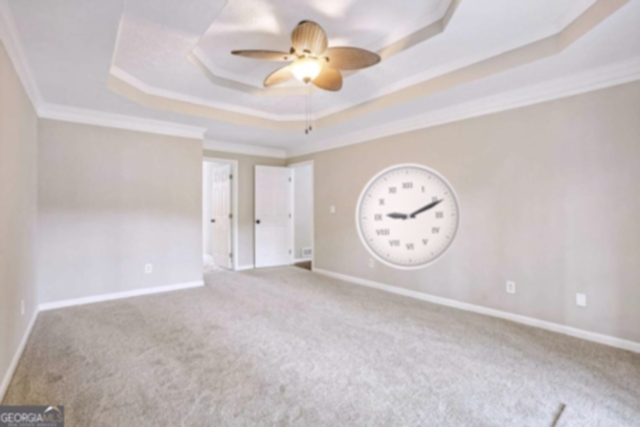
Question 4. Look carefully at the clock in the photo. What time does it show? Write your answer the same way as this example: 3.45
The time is 9.11
